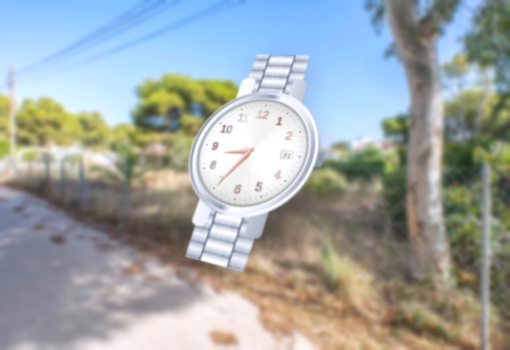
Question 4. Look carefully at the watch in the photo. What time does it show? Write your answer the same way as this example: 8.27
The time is 8.35
